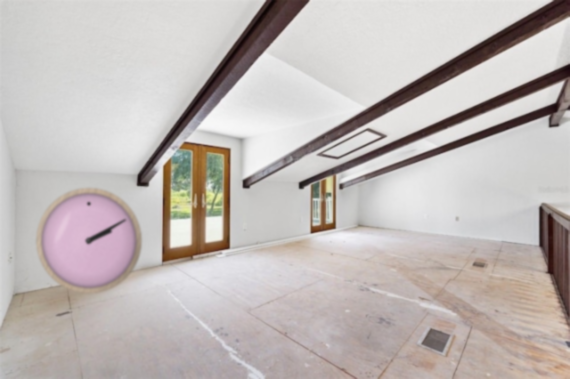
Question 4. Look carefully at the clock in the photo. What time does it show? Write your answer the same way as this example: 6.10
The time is 2.10
